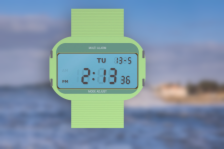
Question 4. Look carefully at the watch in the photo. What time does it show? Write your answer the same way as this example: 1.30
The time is 2.13
